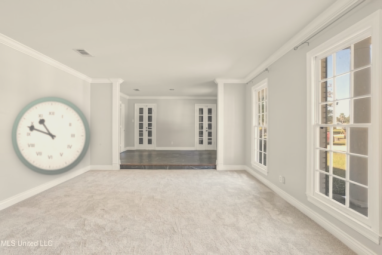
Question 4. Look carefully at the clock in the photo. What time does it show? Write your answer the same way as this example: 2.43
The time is 10.48
